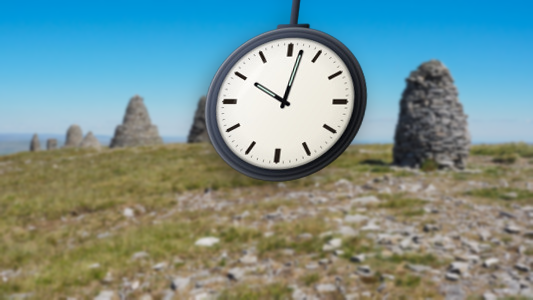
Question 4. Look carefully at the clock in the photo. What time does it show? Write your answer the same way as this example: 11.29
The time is 10.02
